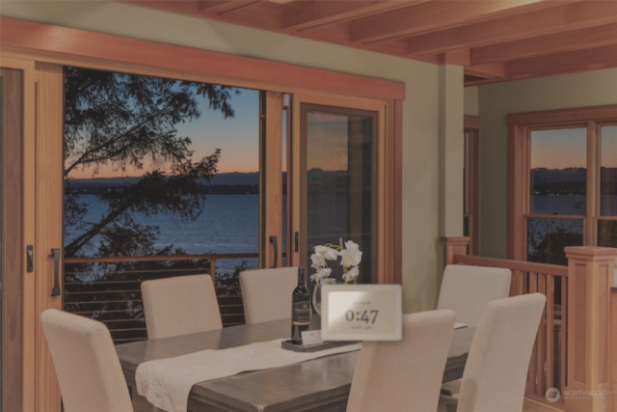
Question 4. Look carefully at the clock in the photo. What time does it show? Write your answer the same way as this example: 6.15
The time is 0.47
